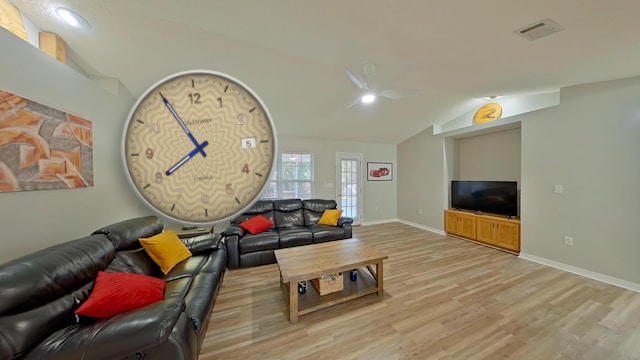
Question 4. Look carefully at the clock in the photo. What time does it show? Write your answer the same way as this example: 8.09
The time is 7.55
